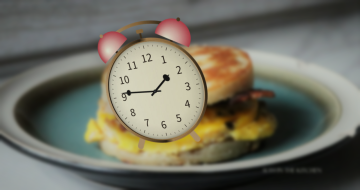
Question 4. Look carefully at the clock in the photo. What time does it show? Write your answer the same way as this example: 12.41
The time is 1.46
